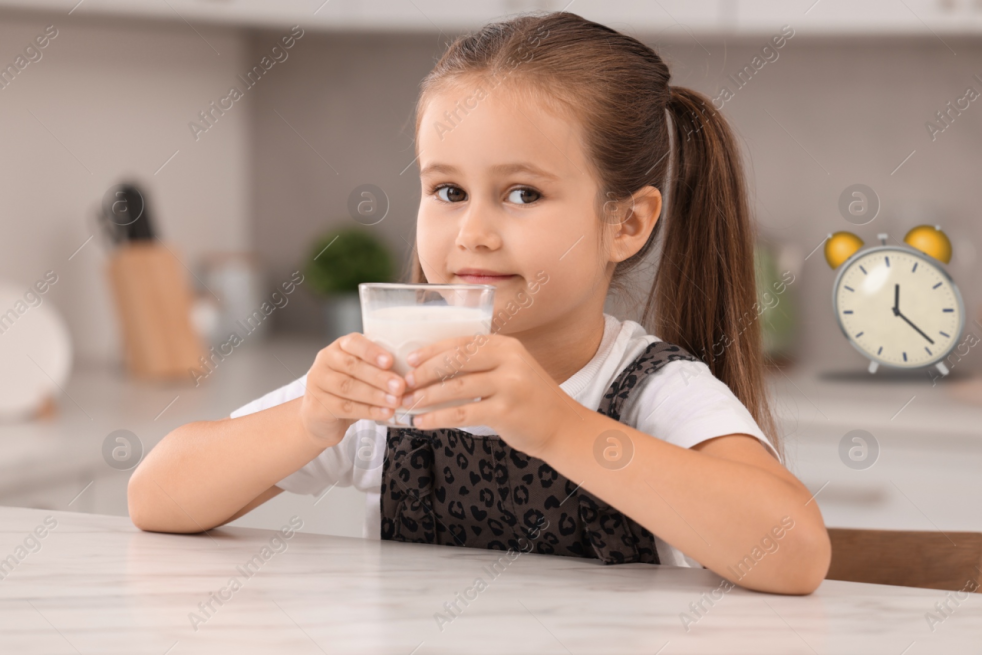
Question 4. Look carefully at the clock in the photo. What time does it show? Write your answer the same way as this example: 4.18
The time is 12.23
